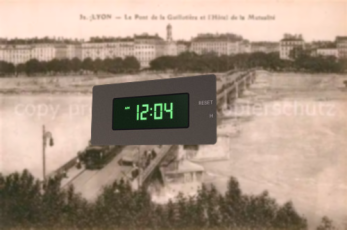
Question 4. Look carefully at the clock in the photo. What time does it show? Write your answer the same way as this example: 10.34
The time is 12.04
